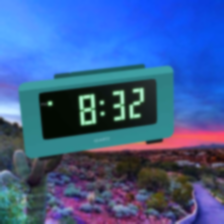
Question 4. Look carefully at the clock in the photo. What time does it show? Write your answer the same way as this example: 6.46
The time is 8.32
